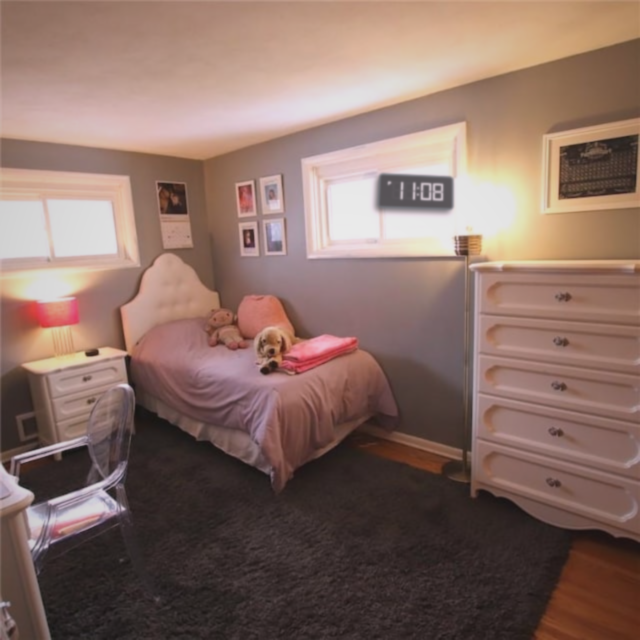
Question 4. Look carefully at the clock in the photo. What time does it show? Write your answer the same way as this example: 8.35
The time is 11.08
